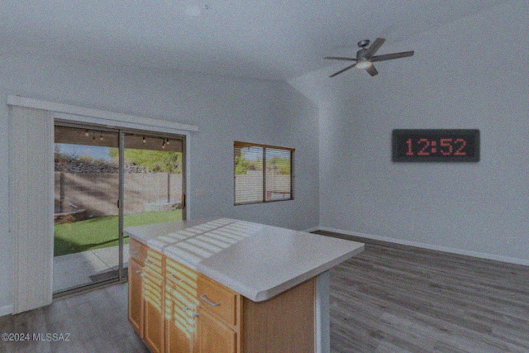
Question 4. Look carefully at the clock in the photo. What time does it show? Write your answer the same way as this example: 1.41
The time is 12.52
